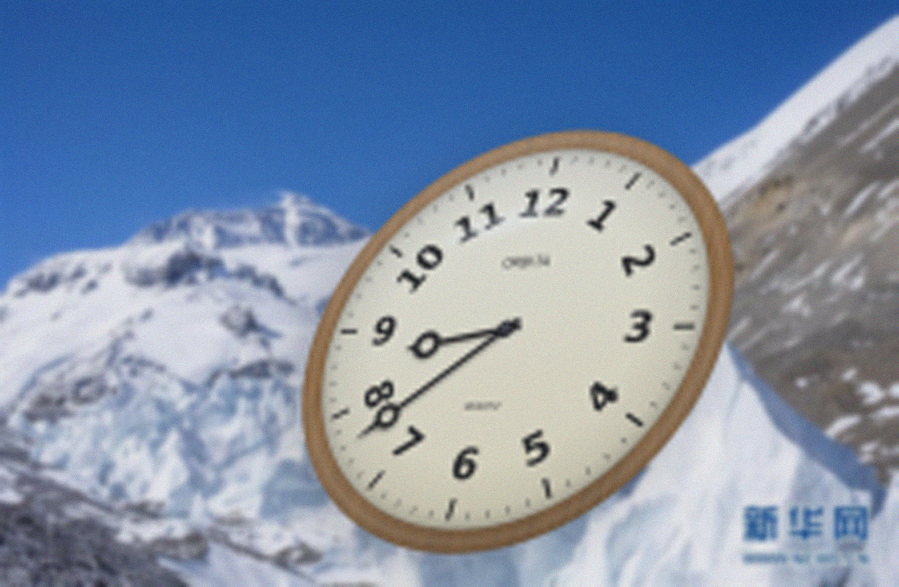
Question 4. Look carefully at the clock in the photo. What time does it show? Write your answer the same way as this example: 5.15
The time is 8.38
